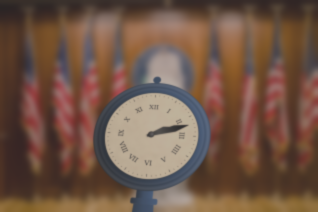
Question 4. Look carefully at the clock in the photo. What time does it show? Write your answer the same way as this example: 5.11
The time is 2.12
